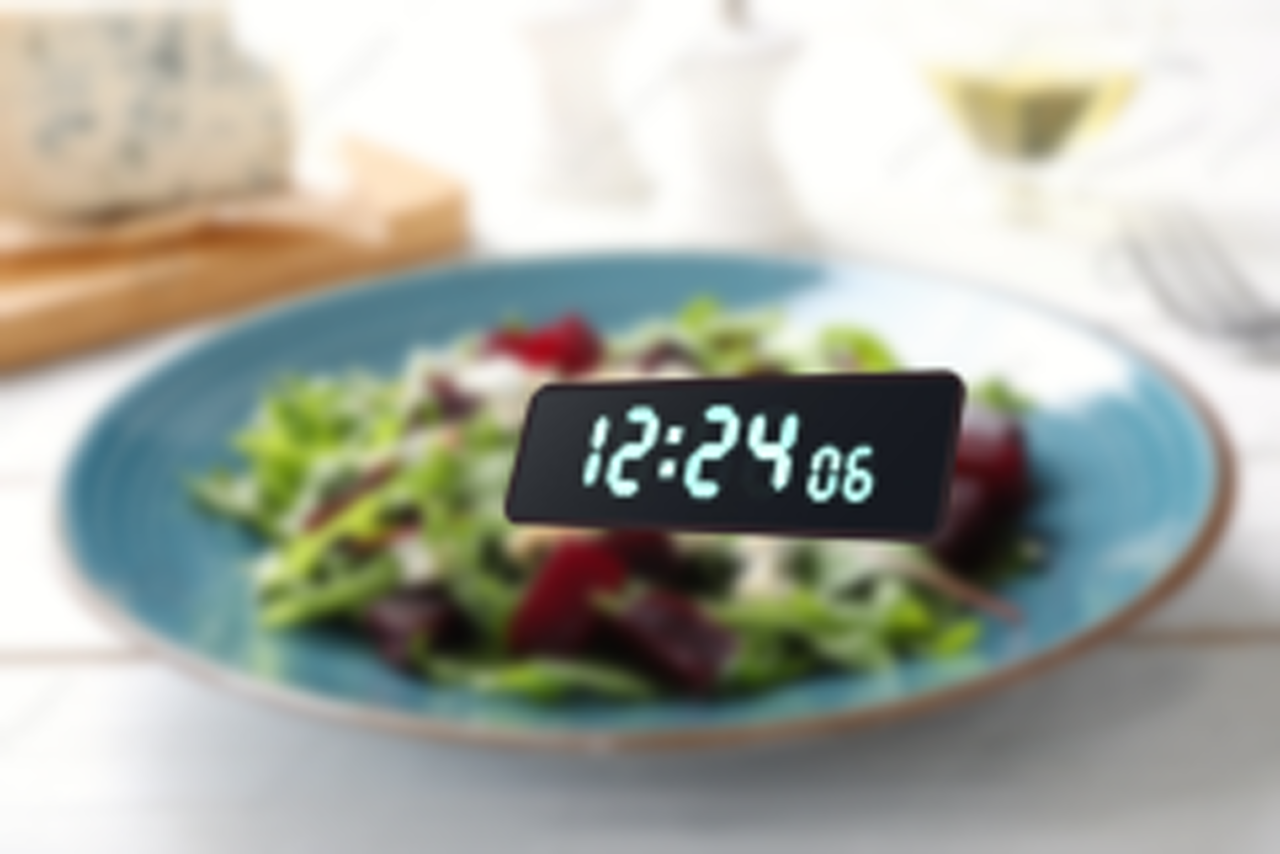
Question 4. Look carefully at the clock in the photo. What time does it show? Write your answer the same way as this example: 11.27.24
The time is 12.24.06
